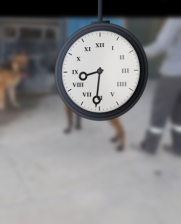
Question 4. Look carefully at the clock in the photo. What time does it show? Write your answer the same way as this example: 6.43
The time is 8.31
